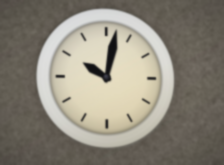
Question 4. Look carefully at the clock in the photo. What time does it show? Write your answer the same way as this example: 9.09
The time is 10.02
